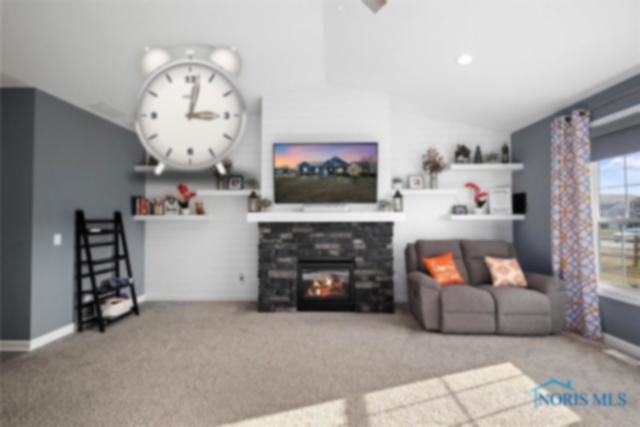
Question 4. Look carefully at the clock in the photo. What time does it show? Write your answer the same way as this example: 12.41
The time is 3.02
